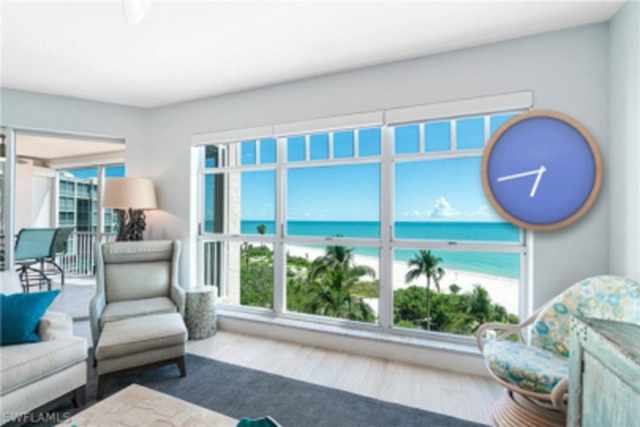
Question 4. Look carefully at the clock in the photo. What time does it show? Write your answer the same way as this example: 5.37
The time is 6.43
